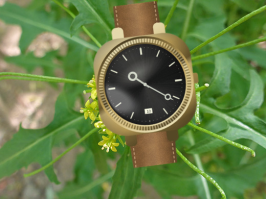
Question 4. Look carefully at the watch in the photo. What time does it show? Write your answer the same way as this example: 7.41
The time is 10.21
